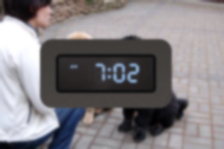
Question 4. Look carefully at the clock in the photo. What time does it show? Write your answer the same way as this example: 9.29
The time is 7.02
